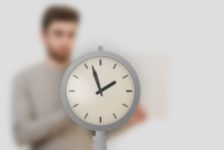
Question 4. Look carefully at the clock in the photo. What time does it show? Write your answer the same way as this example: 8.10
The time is 1.57
